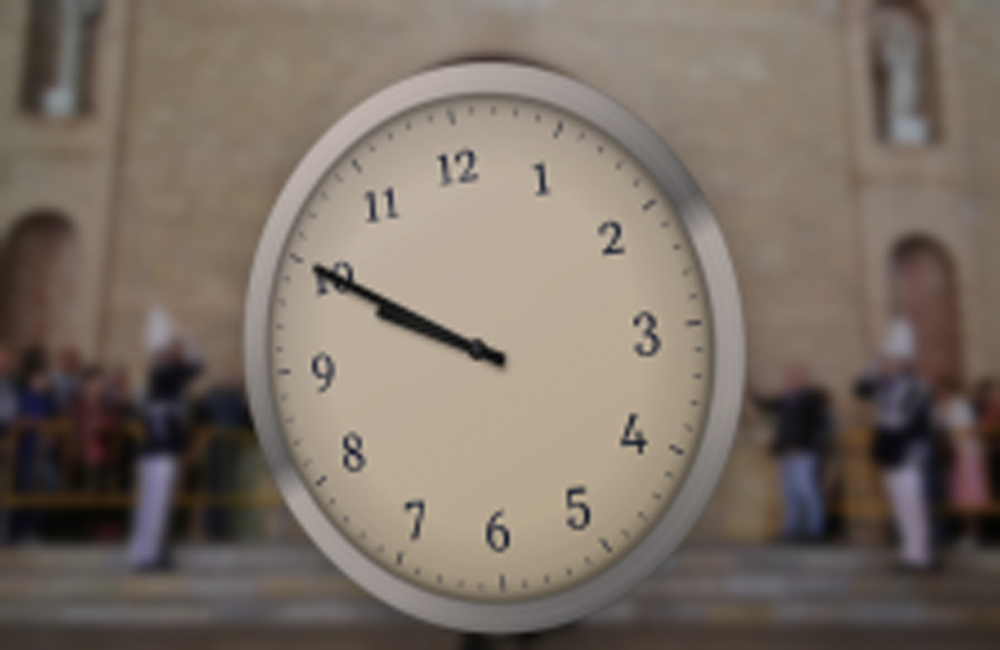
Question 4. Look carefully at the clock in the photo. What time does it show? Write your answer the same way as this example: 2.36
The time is 9.50
